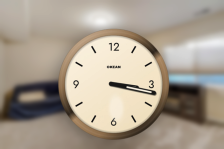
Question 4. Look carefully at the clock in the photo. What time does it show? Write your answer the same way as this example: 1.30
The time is 3.17
